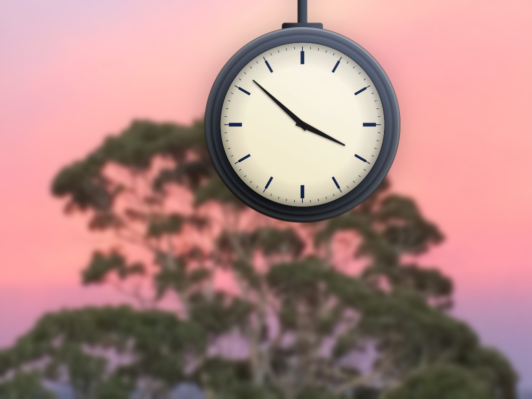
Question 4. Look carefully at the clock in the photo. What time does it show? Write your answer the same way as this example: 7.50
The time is 3.52
